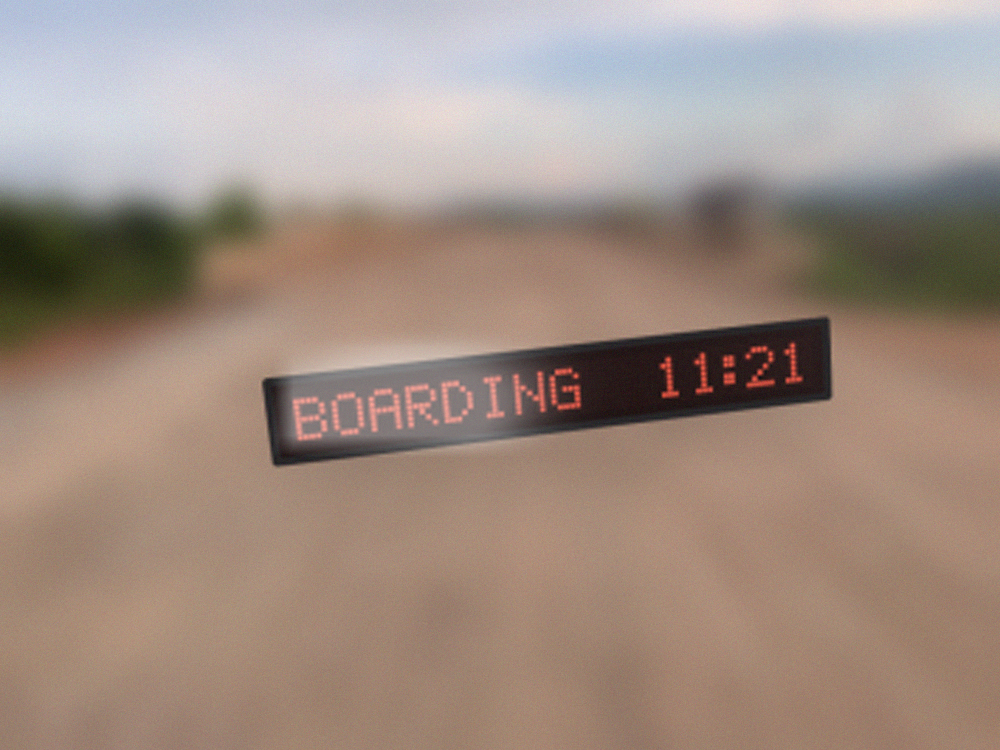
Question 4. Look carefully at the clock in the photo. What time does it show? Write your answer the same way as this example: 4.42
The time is 11.21
